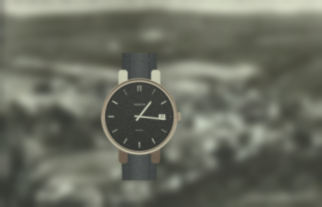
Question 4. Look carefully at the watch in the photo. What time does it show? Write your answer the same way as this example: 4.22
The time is 1.16
